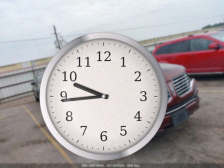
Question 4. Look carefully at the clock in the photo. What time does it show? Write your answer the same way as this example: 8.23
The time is 9.44
